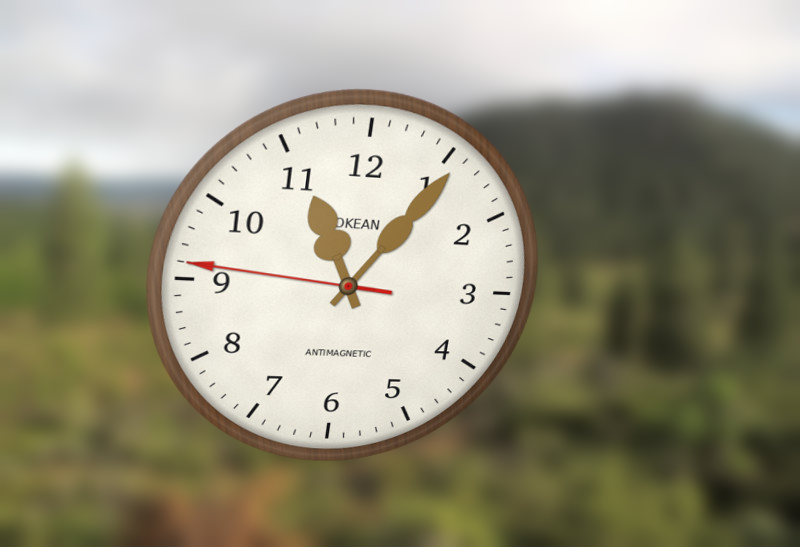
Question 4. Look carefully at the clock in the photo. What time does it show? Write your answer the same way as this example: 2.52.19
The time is 11.05.46
